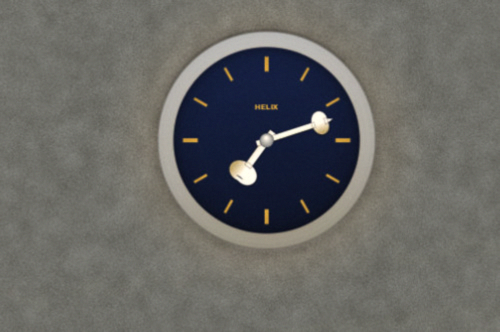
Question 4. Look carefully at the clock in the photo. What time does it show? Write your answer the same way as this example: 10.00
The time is 7.12
